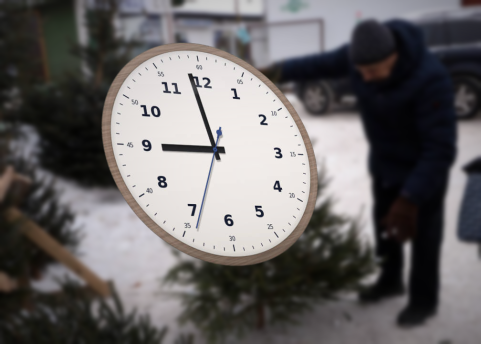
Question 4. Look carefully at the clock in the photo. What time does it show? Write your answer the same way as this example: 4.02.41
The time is 8.58.34
